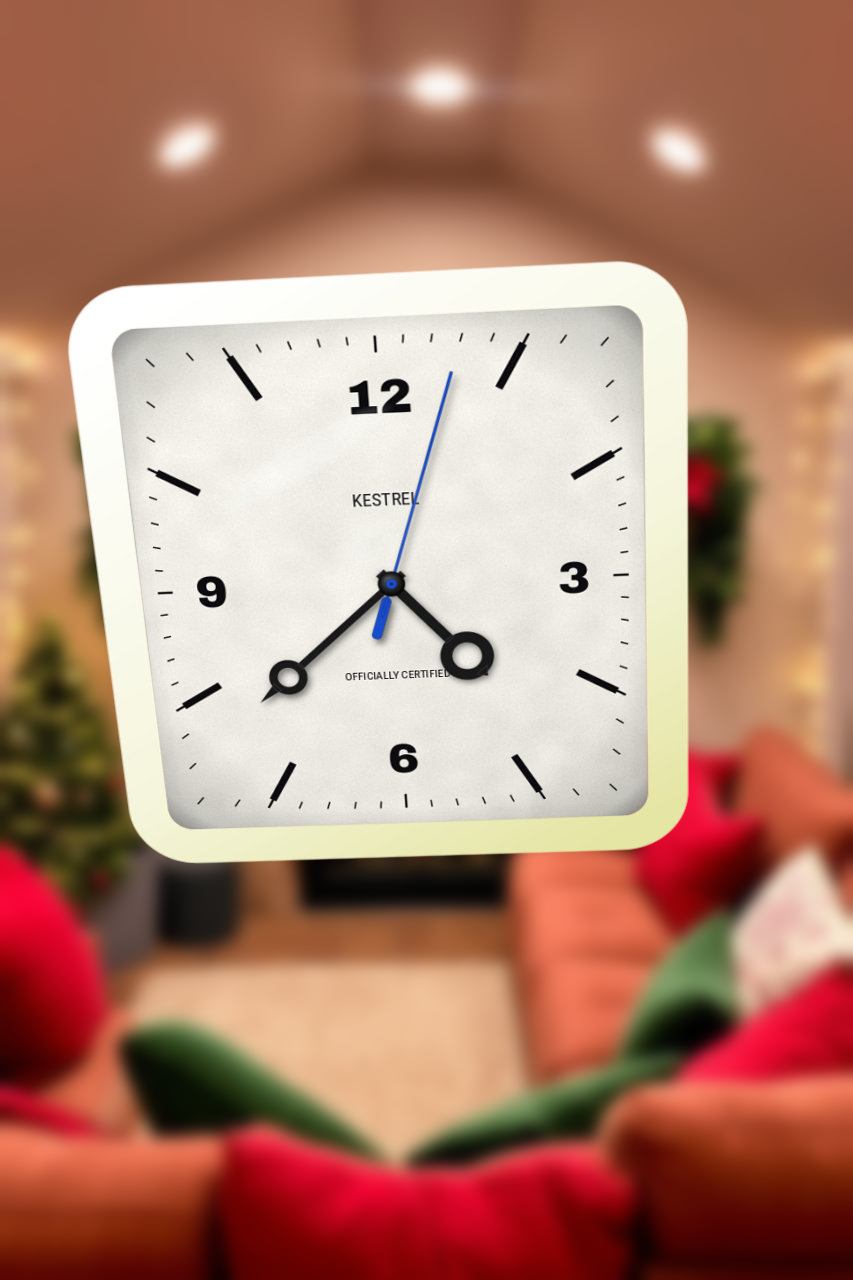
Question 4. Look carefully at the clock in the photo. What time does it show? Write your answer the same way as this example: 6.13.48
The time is 4.38.03
